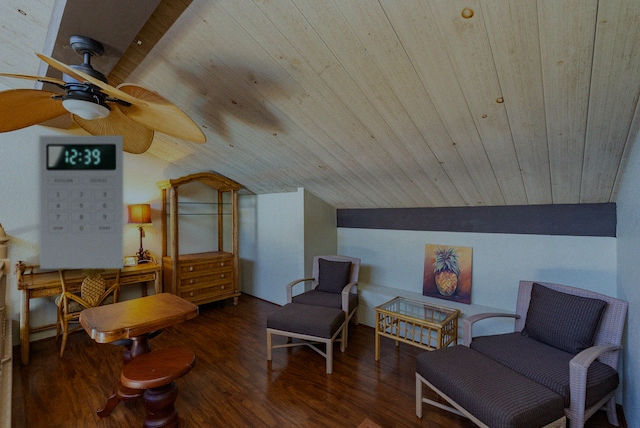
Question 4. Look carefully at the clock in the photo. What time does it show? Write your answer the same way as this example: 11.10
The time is 12.39
